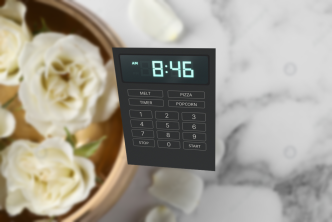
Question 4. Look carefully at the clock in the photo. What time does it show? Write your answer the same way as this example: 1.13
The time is 8.46
